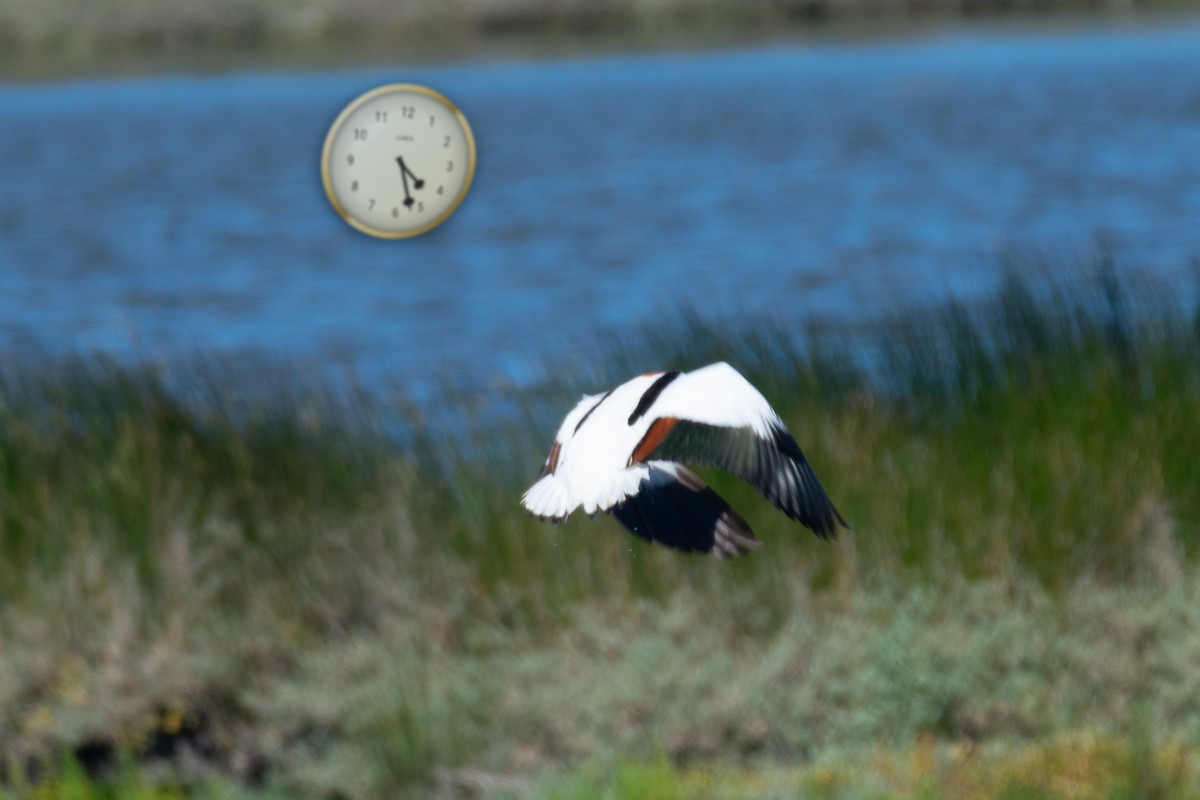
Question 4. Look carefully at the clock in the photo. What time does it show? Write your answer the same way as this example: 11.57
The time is 4.27
